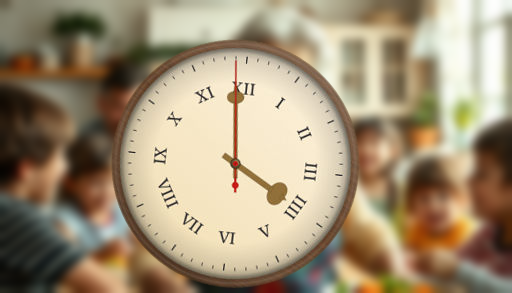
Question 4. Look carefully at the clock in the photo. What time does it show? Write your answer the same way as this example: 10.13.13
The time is 3.58.59
